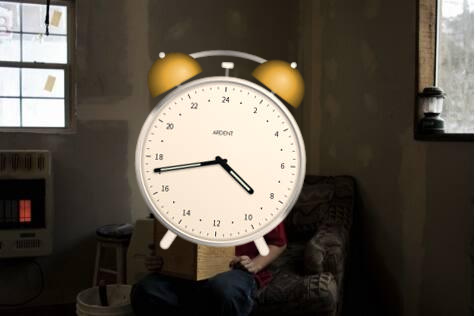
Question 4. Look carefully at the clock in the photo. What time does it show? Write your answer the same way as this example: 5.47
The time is 8.43
